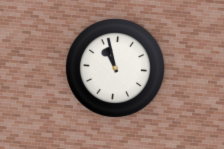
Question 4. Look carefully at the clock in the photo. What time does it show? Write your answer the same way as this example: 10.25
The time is 10.57
